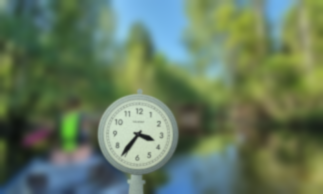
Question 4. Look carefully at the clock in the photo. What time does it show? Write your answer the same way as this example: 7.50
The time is 3.36
